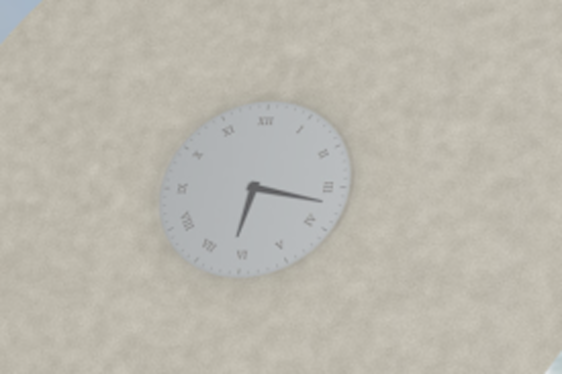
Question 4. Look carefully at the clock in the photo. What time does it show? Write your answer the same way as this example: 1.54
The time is 6.17
